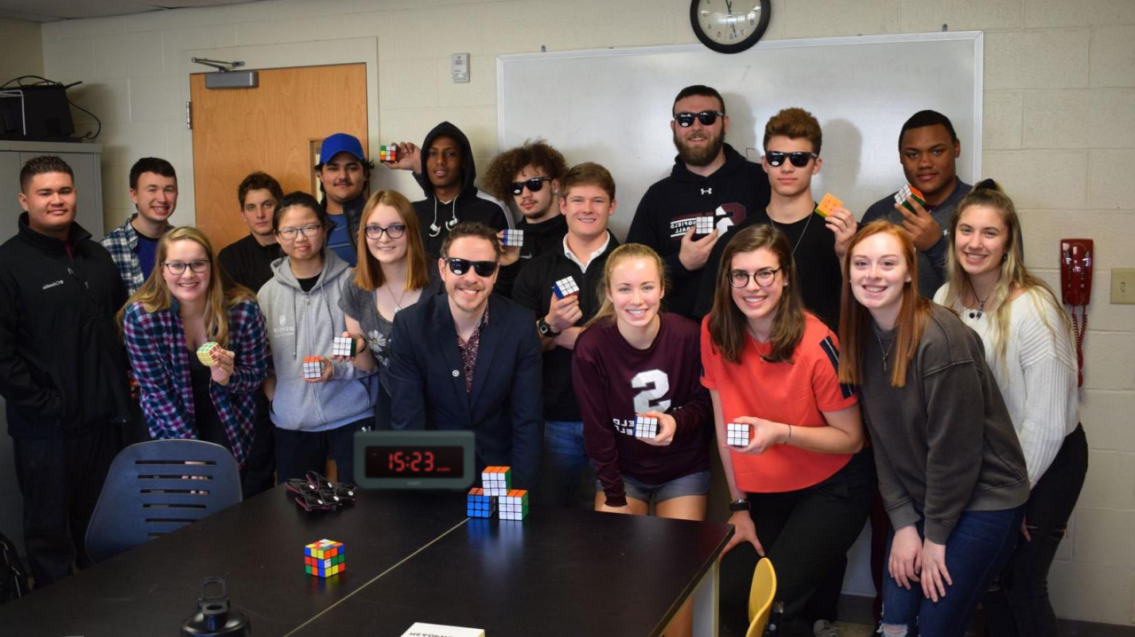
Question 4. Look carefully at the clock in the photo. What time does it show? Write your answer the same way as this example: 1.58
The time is 15.23
